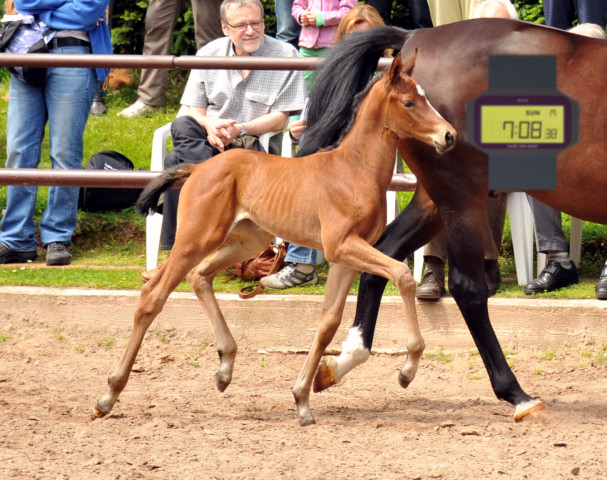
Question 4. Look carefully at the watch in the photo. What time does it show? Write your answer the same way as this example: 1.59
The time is 7.08
